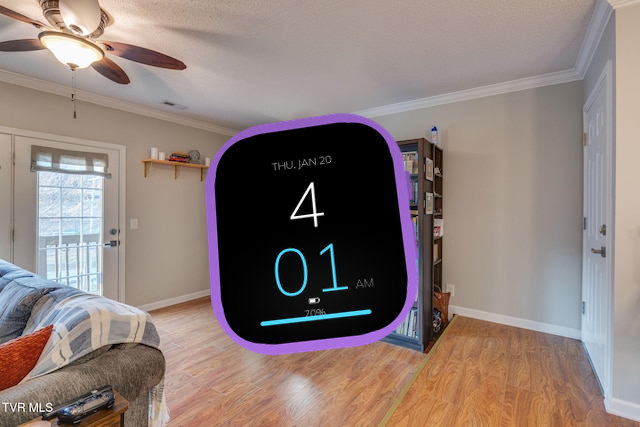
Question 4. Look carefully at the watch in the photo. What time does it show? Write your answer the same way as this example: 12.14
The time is 4.01
